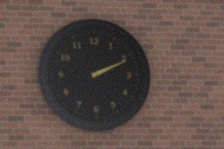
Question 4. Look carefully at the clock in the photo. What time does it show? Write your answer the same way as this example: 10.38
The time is 2.11
